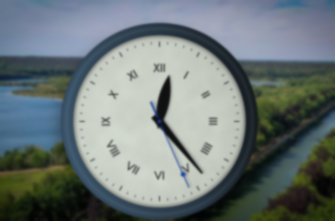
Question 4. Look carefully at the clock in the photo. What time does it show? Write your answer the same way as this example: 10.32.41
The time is 12.23.26
